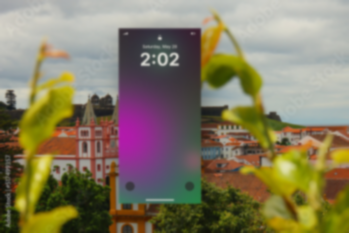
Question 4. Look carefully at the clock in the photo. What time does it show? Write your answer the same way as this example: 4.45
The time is 2.02
